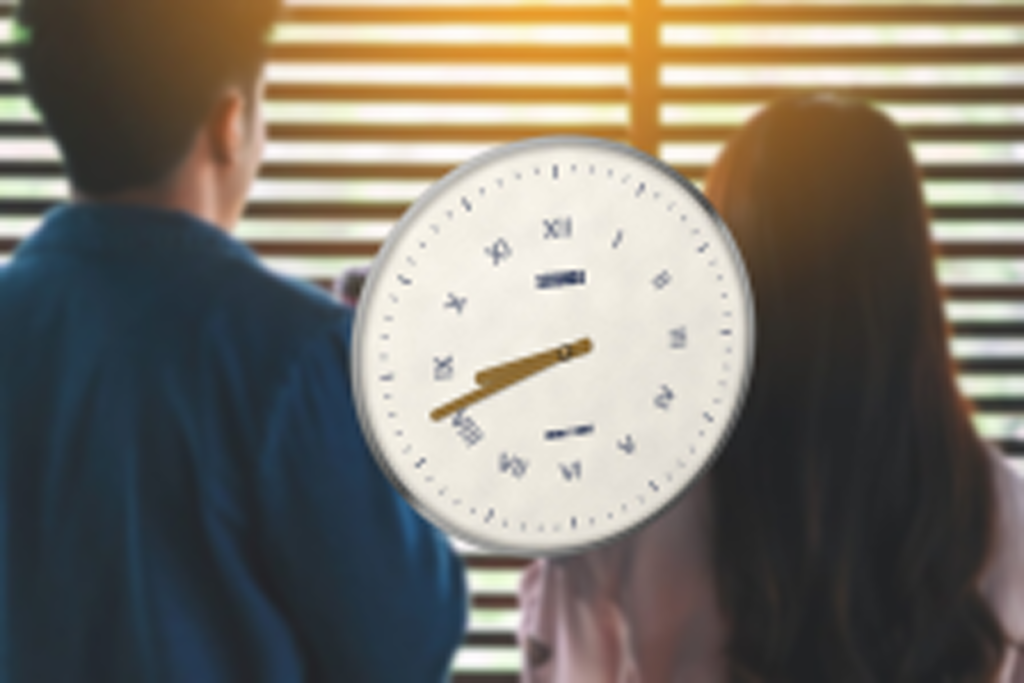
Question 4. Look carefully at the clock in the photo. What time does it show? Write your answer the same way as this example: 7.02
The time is 8.42
